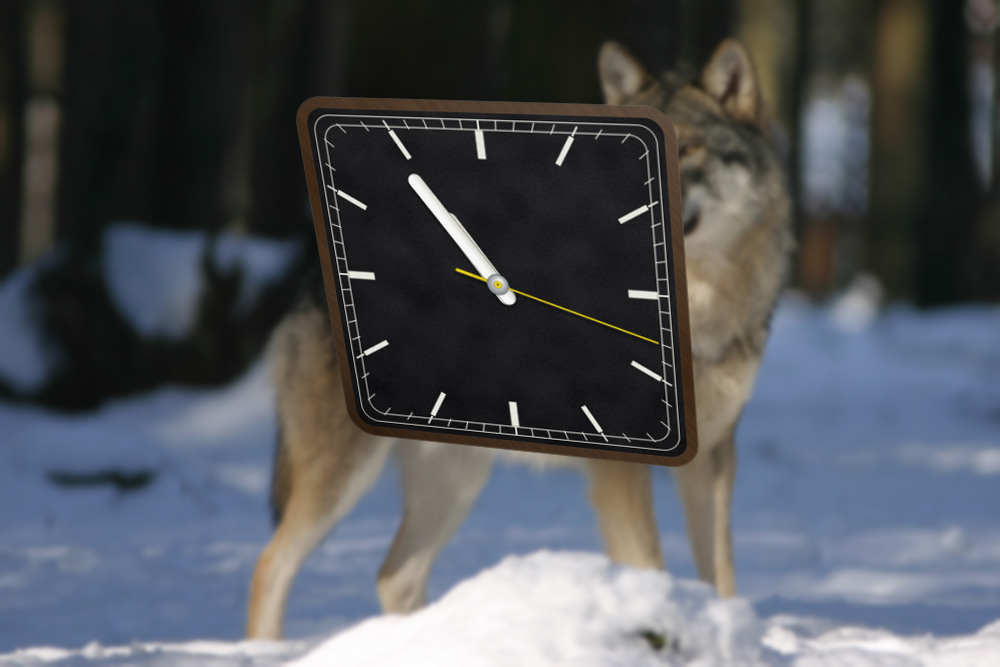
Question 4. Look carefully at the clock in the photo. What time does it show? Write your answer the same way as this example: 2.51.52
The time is 10.54.18
